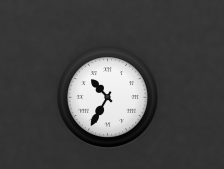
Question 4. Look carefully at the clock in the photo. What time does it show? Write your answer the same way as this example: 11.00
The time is 10.35
